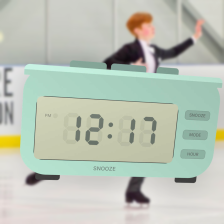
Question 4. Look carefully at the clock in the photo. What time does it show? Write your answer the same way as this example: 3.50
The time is 12.17
